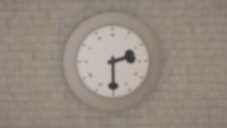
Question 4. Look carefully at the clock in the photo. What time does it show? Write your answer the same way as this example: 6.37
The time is 2.30
